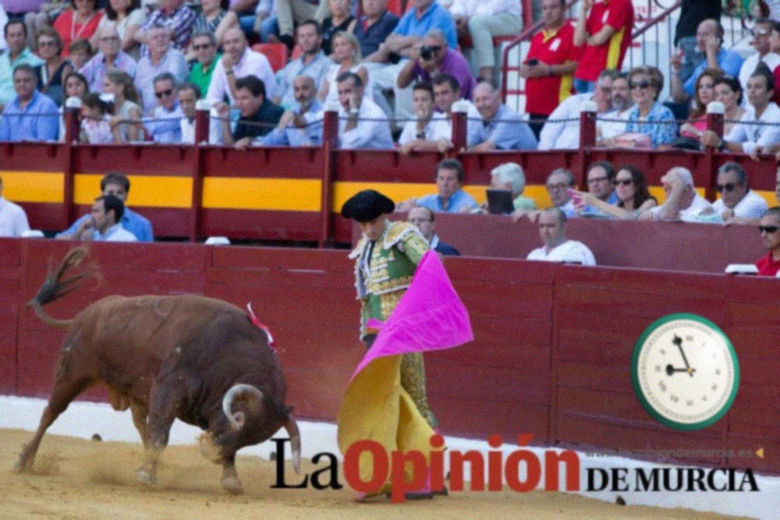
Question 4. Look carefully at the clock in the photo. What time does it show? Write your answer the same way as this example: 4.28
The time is 8.56
